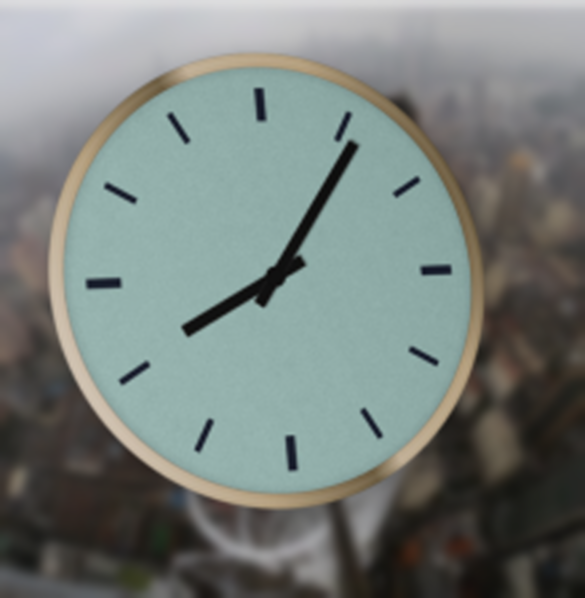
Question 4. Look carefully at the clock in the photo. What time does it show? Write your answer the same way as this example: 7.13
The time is 8.06
